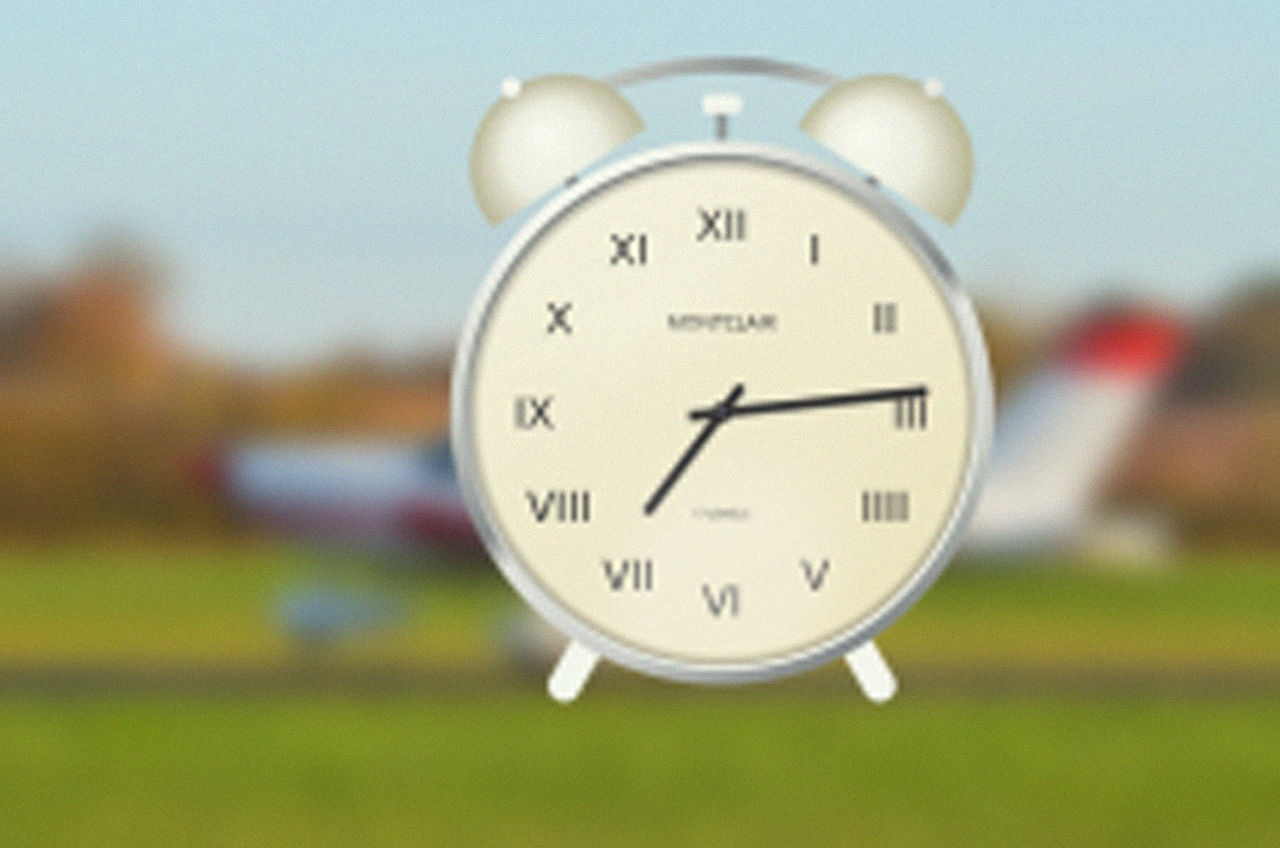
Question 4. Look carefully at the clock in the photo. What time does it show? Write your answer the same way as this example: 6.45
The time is 7.14
